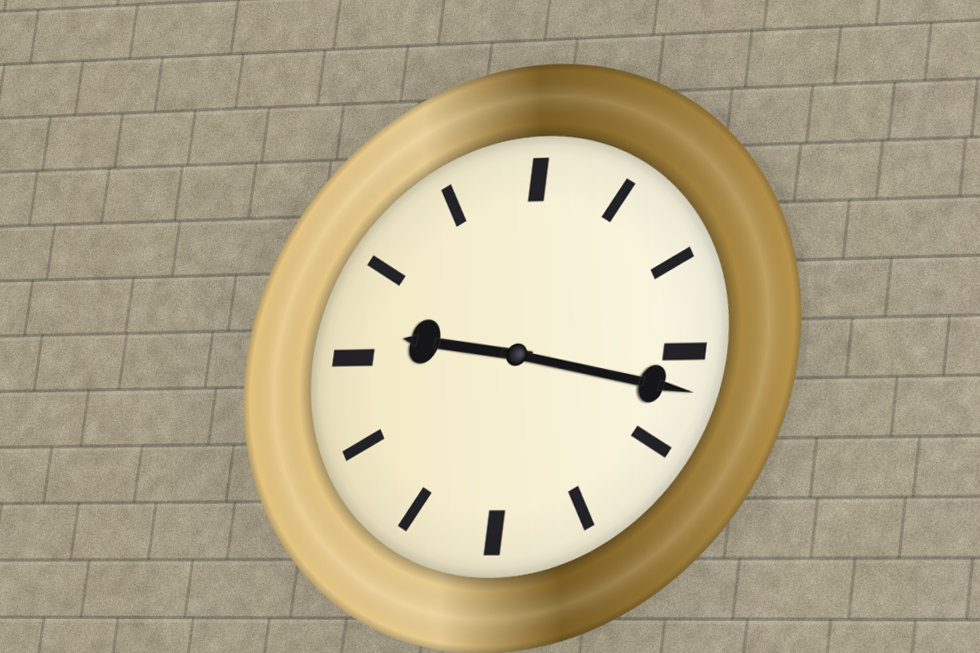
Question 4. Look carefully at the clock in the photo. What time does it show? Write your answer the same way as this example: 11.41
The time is 9.17
